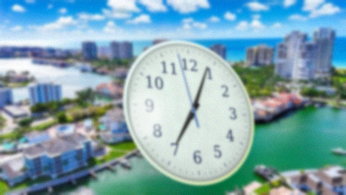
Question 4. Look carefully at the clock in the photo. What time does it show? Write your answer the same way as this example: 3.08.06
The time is 7.03.58
